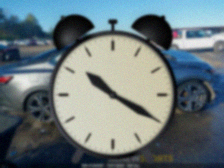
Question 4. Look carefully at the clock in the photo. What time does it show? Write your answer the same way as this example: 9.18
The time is 10.20
